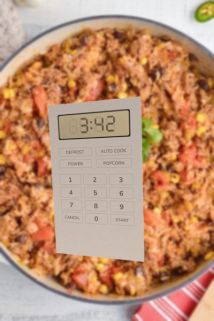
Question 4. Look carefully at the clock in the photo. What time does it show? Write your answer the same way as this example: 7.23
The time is 3.42
